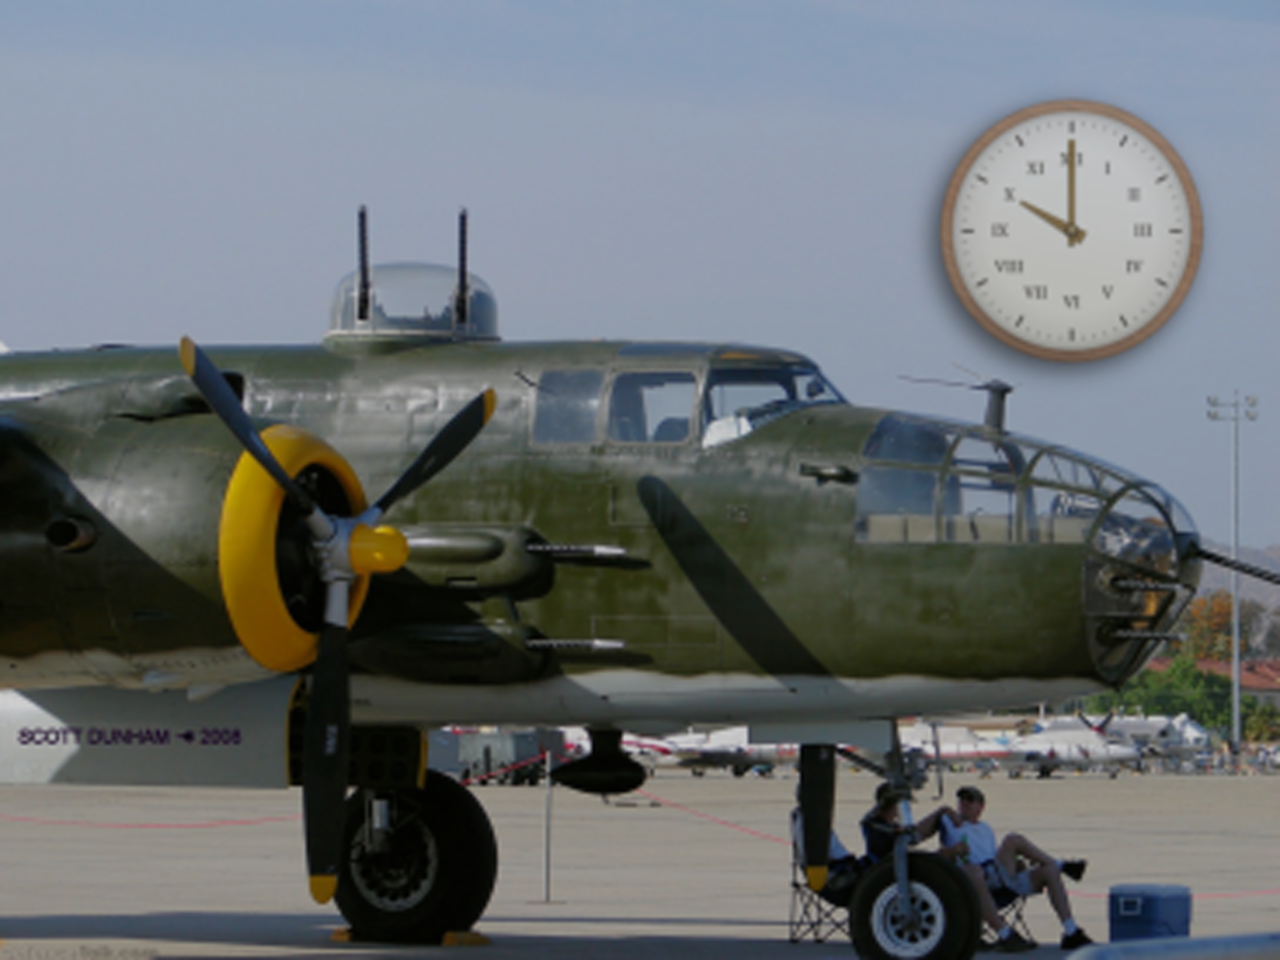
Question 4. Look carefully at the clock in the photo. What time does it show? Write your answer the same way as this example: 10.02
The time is 10.00
